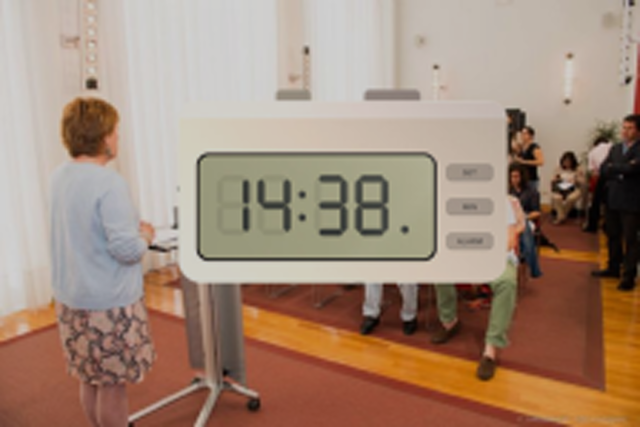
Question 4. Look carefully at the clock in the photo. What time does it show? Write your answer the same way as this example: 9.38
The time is 14.38
